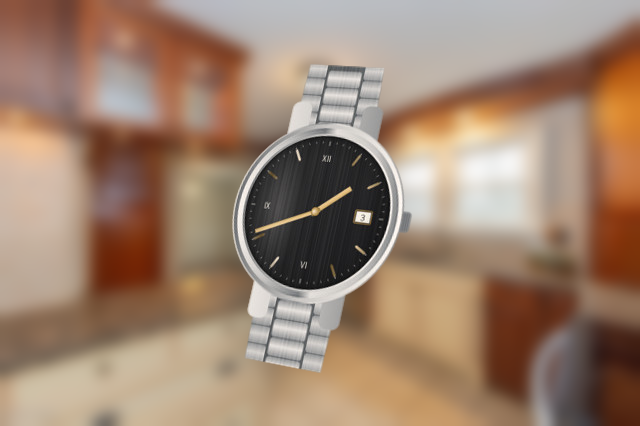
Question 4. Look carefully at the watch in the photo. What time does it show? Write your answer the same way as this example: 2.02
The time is 1.41
